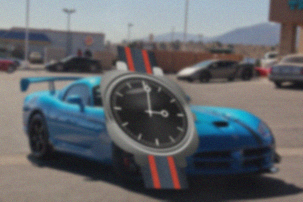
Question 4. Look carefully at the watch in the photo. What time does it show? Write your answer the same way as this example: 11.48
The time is 3.01
